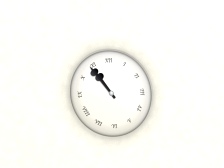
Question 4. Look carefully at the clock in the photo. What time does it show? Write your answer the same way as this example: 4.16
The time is 10.54
